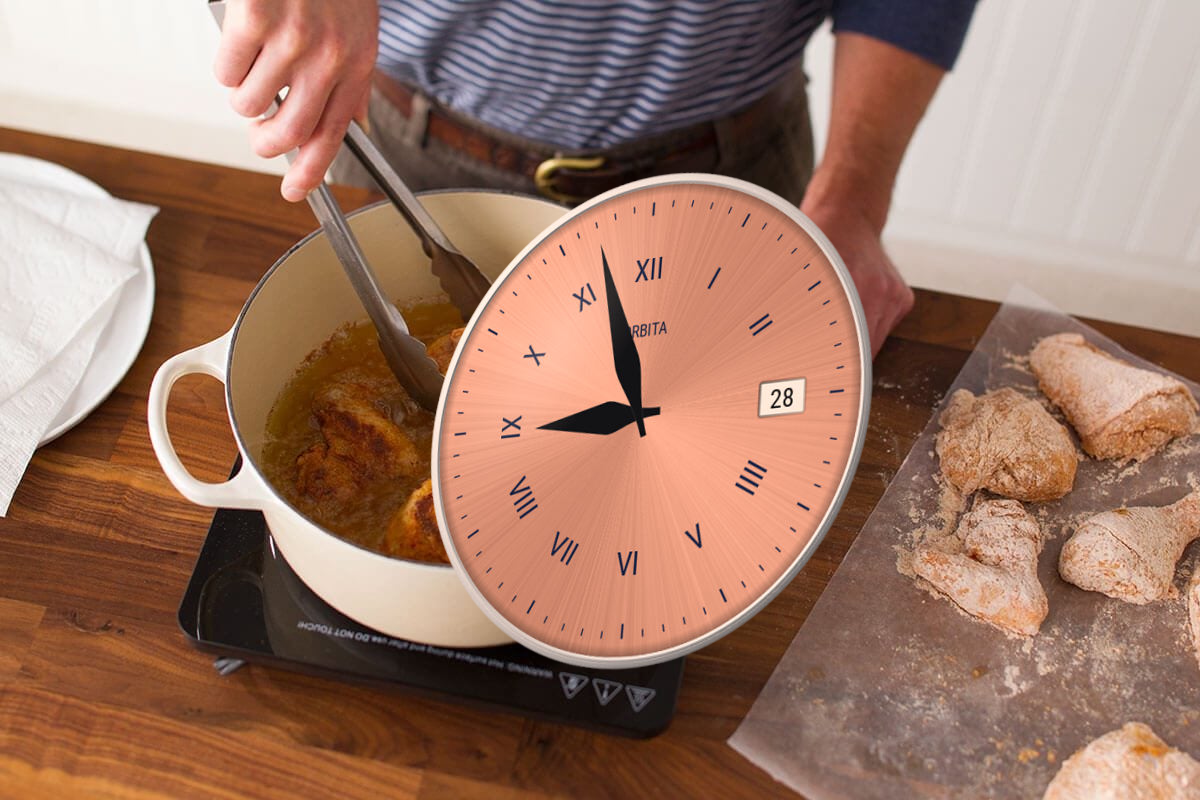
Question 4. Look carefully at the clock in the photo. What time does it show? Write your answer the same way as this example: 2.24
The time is 8.57
